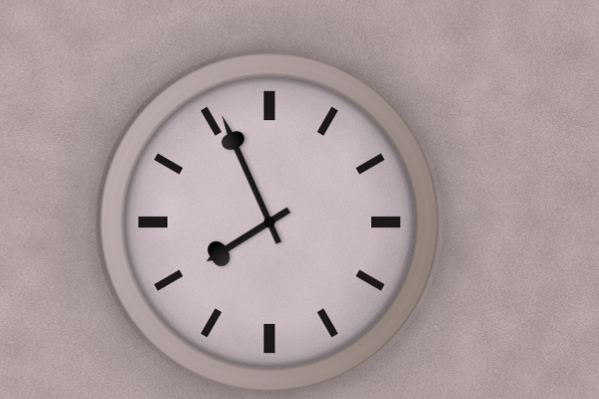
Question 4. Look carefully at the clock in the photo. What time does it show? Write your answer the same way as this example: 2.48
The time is 7.56
